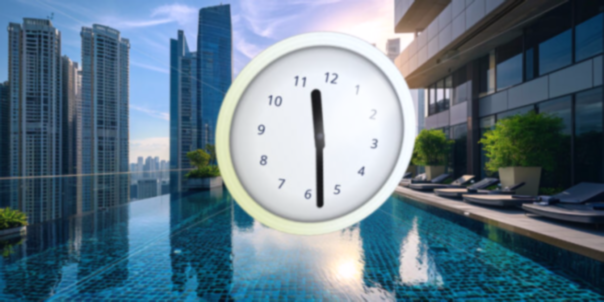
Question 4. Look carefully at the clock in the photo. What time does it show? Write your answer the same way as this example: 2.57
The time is 11.28
